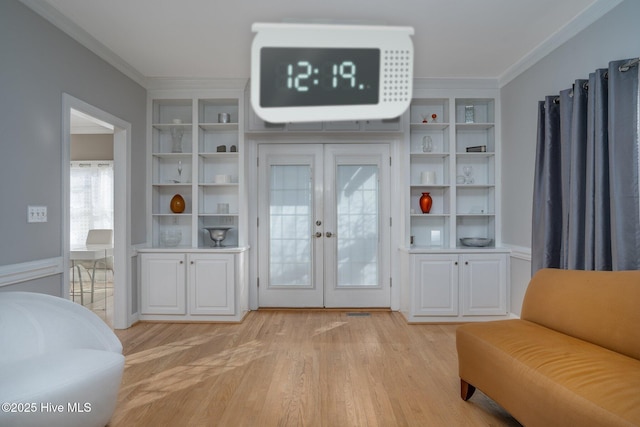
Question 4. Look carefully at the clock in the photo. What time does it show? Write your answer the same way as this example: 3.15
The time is 12.19
